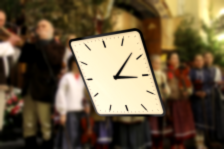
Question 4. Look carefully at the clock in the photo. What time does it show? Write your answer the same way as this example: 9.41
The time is 3.08
